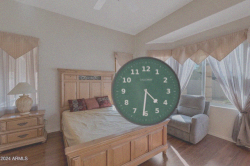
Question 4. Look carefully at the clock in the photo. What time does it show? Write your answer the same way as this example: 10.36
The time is 4.31
